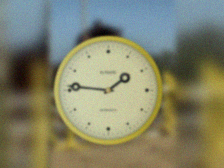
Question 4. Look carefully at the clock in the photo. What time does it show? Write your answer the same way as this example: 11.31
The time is 1.46
